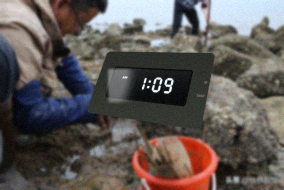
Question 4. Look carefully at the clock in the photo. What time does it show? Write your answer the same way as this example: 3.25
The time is 1.09
